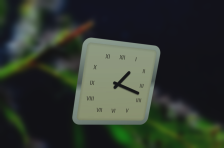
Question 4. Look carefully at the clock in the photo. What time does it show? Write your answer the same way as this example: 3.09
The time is 1.18
